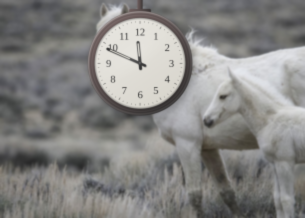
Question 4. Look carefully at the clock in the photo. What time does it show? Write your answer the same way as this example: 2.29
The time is 11.49
